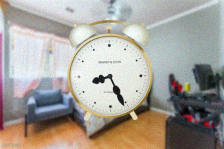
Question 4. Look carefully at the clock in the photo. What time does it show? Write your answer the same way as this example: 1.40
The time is 8.26
